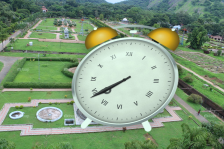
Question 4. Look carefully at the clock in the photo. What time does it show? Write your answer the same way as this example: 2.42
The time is 7.39
